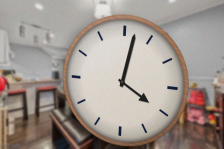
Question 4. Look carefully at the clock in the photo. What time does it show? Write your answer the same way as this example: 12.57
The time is 4.02
